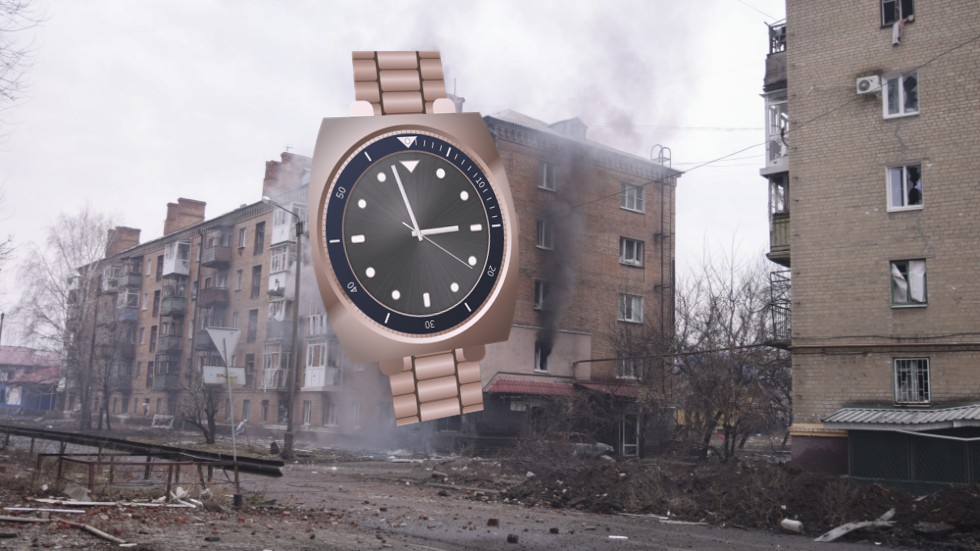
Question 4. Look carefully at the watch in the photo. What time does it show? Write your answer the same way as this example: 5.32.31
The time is 2.57.21
